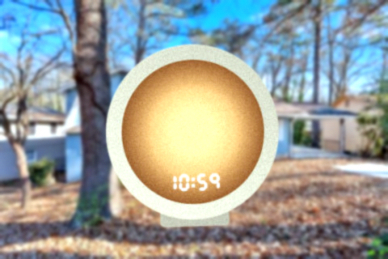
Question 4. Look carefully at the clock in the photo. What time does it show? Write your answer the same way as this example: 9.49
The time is 10.59
